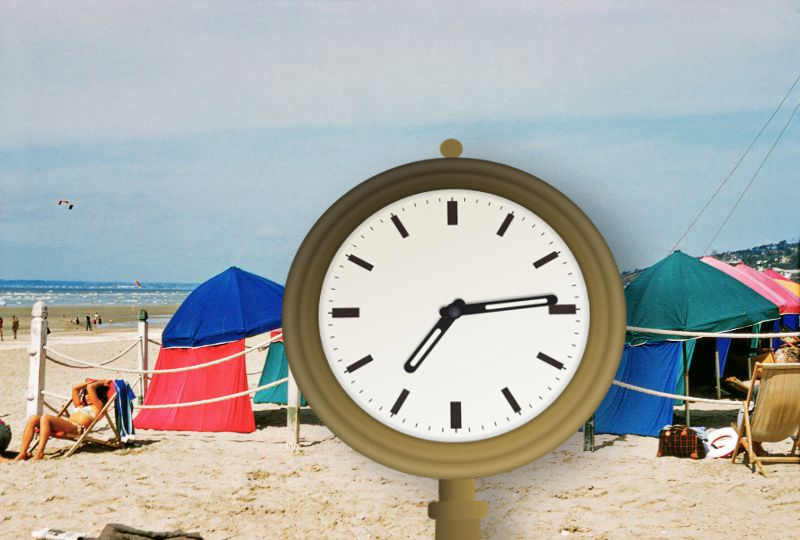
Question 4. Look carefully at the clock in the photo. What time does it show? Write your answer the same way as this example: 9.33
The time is 7.14
